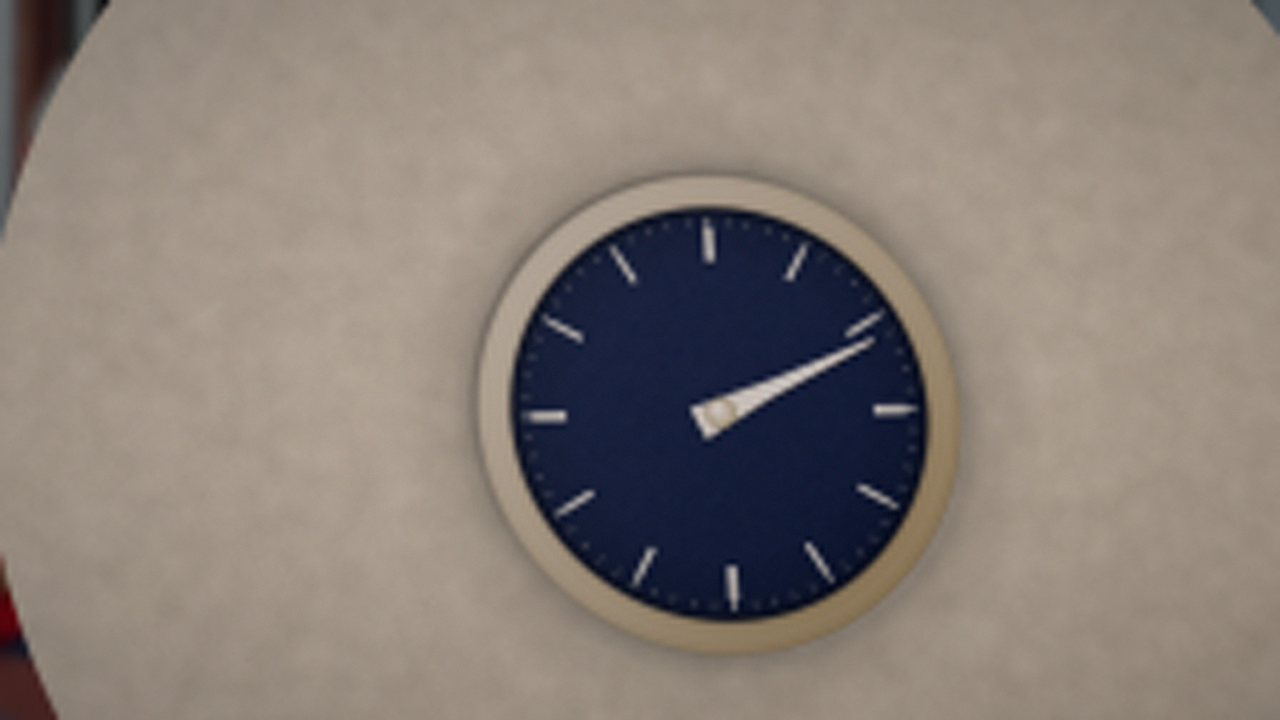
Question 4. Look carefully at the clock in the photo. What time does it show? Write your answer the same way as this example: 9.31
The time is 2.11
